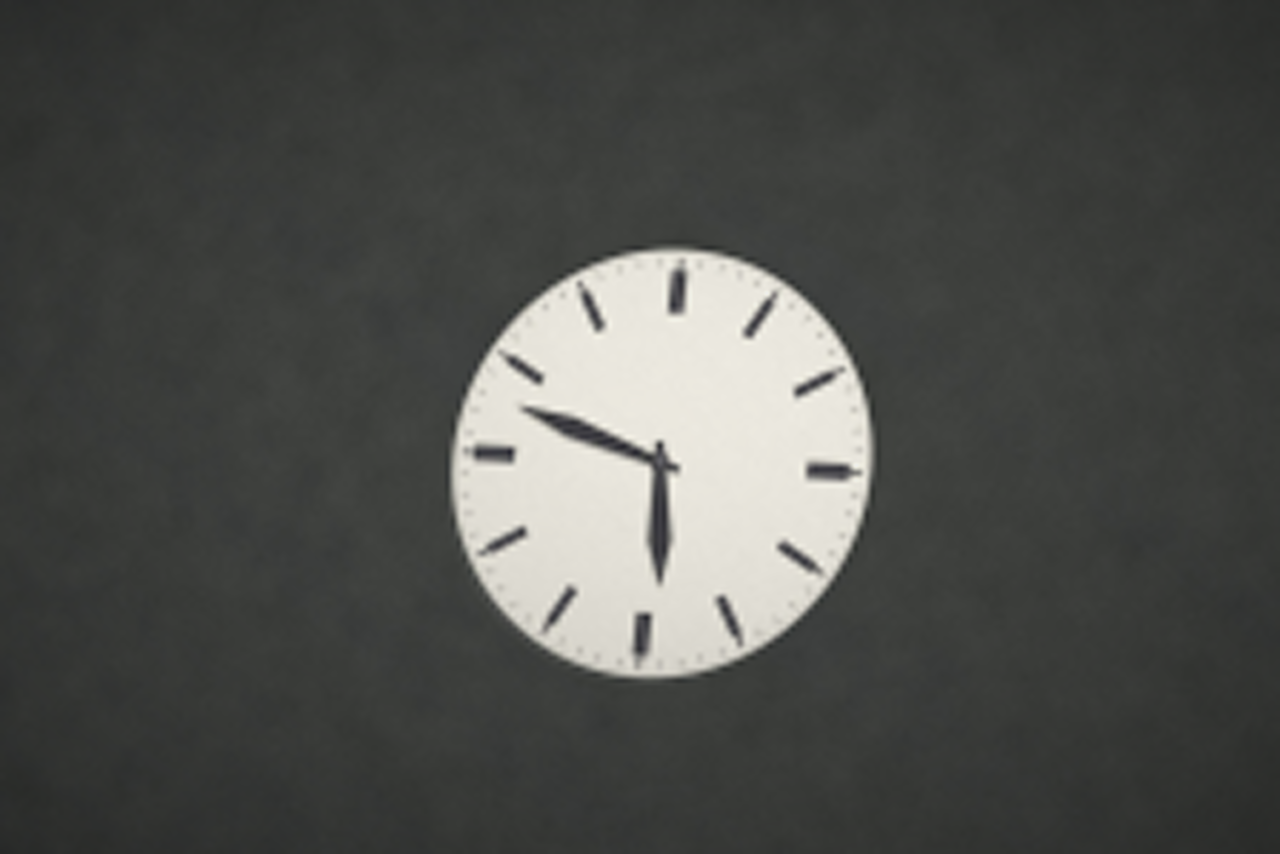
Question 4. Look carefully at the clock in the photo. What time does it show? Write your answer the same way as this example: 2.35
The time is 5.48
